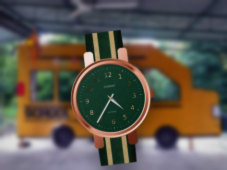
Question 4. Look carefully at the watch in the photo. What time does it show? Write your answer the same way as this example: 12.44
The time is 4.36
